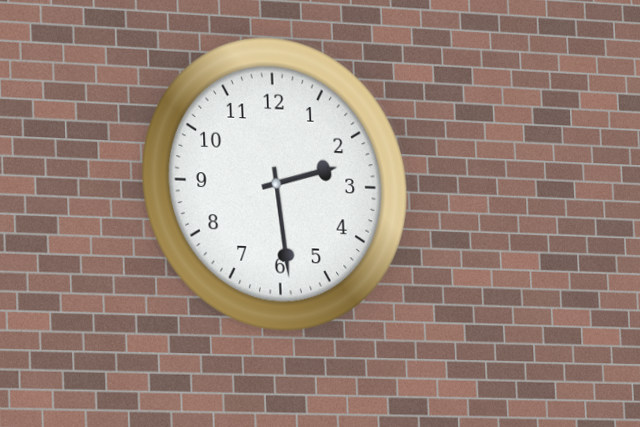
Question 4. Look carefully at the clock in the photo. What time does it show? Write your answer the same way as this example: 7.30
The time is 2.29
